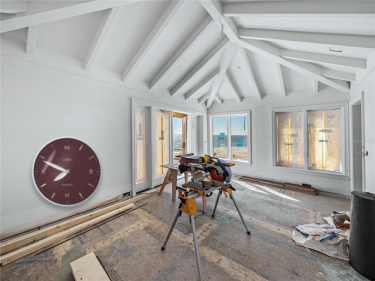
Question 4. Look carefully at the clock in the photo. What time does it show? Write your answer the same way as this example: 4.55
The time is 7.49
